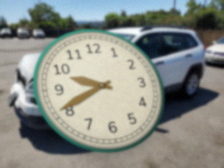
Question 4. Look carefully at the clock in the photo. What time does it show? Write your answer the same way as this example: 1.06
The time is 9.41
